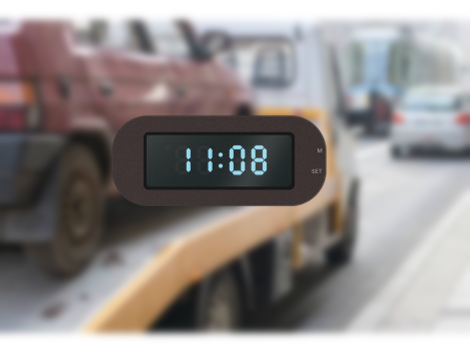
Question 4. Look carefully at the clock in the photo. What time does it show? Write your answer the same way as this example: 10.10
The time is 11.08
